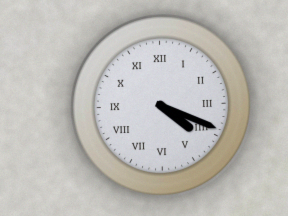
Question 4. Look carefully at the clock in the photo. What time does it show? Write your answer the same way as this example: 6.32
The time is 4.19
